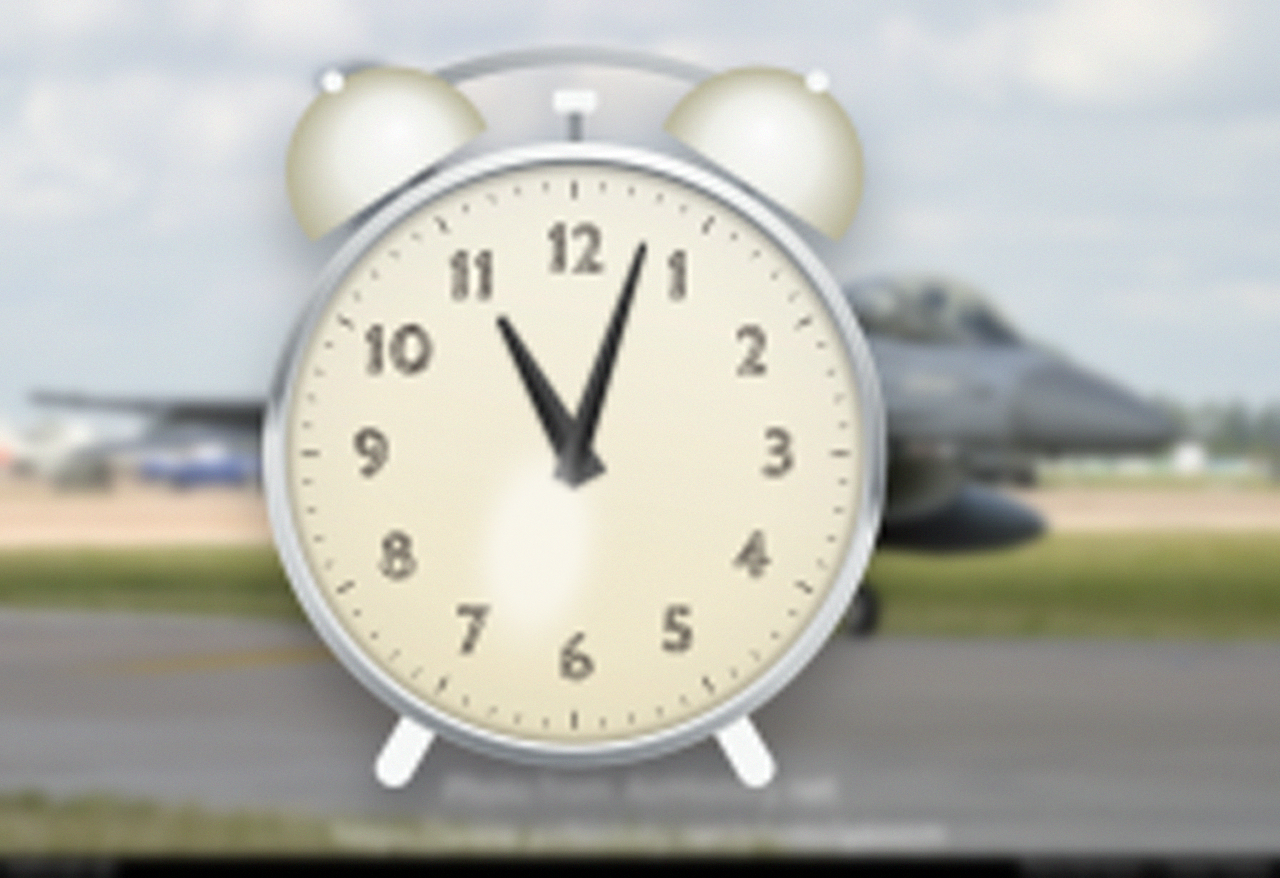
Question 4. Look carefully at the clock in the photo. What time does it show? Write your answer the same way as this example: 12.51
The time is 11.03
